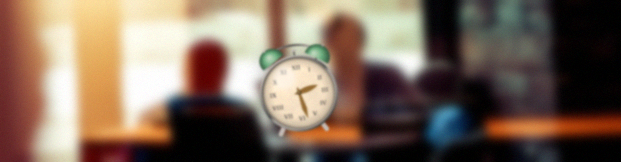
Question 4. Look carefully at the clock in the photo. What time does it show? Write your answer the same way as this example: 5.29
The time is 2.28
